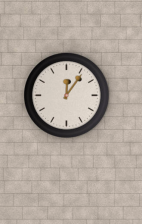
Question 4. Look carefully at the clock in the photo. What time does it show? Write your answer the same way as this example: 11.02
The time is 12.06
